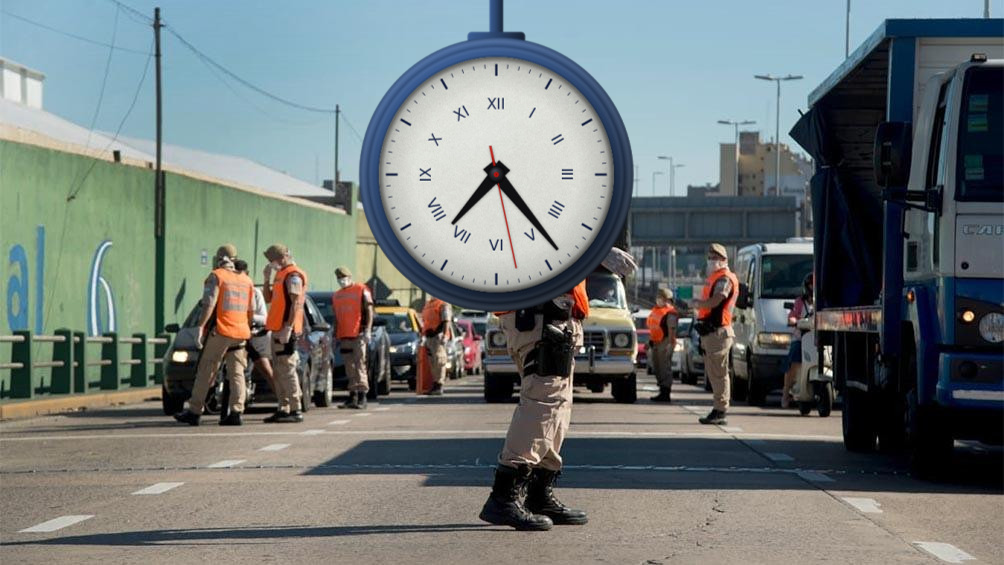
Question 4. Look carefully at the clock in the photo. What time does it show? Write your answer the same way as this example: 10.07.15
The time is 7.23.28
